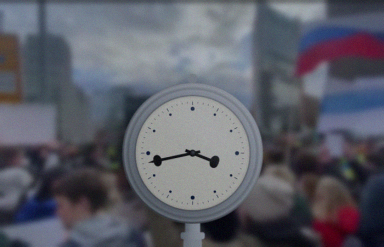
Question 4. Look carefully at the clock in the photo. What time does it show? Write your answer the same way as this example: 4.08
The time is 3.43
